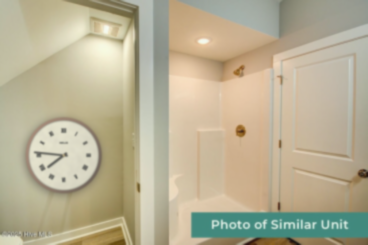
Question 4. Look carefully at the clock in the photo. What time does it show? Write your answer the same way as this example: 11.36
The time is 7.46
